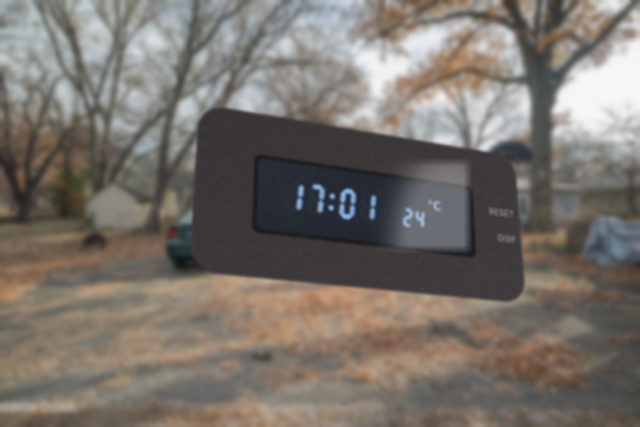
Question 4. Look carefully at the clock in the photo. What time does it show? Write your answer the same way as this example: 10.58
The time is 17.01
